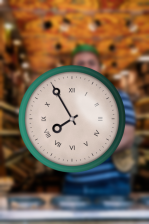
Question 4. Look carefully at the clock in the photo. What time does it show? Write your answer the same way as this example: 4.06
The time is 7.55
